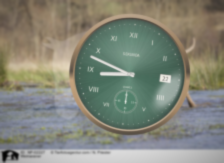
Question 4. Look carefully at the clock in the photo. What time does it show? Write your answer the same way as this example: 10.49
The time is 8.48
